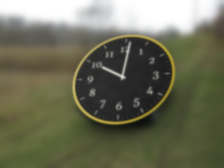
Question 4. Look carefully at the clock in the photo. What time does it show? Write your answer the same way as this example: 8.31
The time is 10.01
